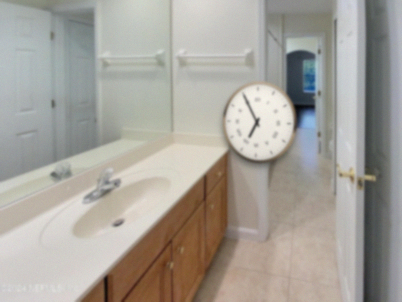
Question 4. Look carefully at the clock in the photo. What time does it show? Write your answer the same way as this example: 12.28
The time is 6.55
